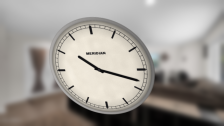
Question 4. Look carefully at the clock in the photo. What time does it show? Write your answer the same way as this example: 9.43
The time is 10.18
